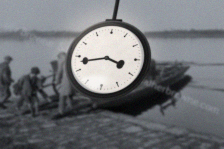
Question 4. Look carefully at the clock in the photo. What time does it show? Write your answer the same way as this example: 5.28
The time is 3.43
